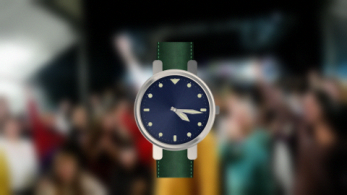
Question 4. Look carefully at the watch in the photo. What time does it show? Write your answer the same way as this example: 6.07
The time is 4.16
